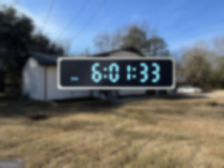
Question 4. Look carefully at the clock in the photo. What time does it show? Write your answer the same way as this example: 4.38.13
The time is 6.01.33
